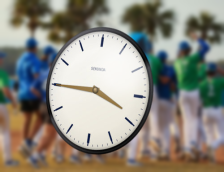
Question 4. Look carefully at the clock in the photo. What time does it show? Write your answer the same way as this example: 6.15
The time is 3.45
